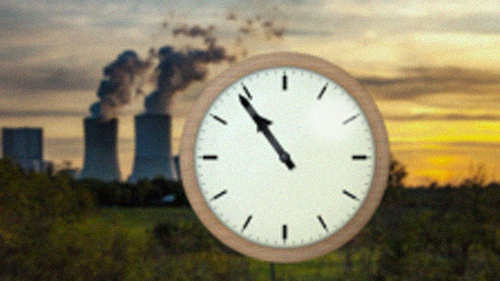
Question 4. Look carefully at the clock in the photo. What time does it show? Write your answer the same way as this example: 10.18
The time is 10.54
